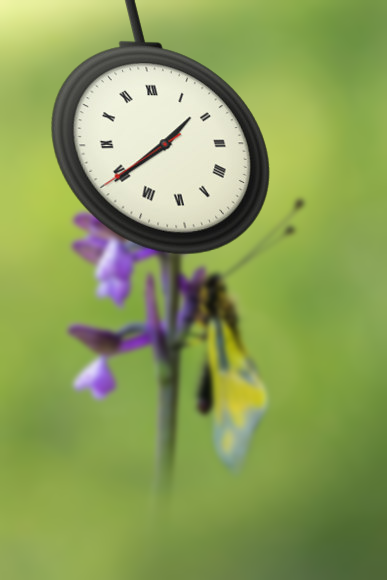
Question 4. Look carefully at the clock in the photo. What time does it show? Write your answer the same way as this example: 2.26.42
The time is 1.39.40
